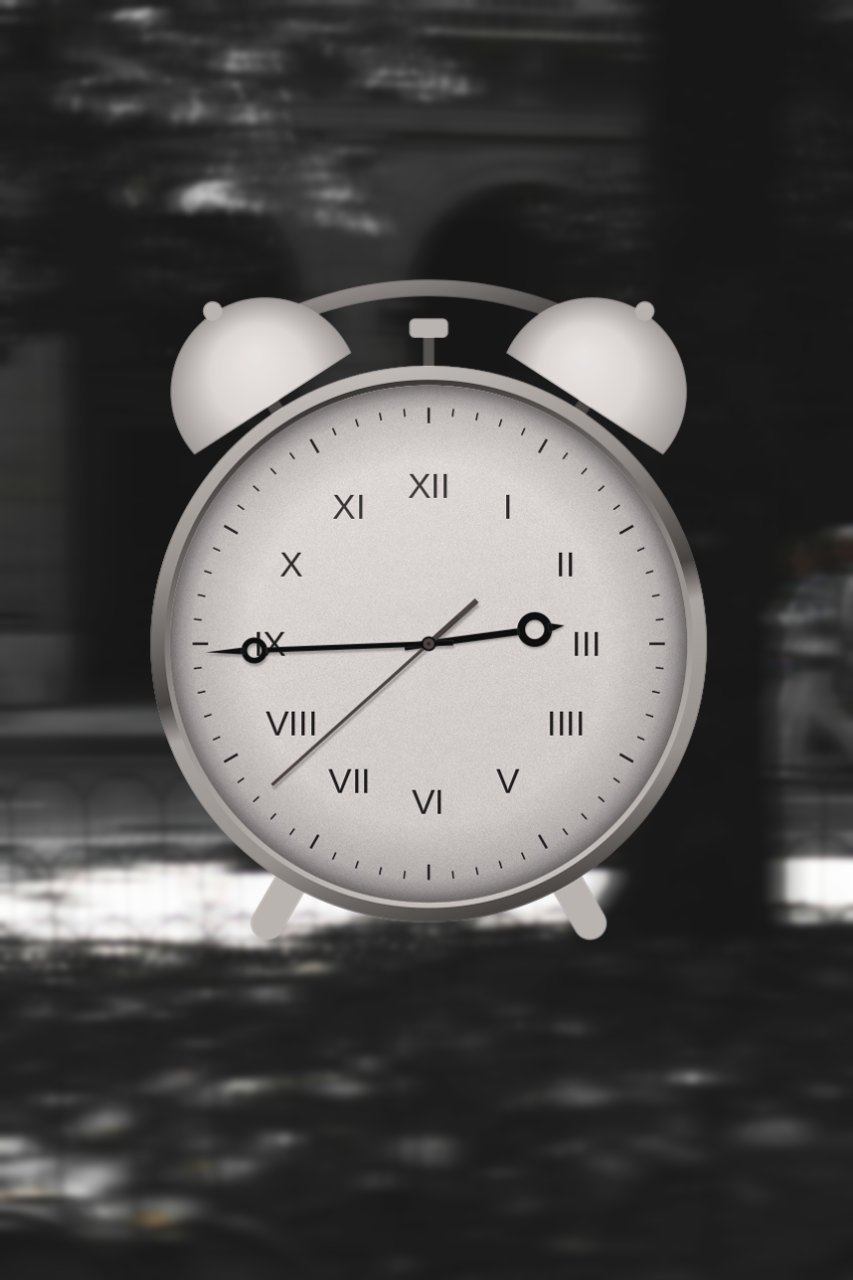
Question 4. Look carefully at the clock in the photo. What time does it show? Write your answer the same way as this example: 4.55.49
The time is 2.44.38
